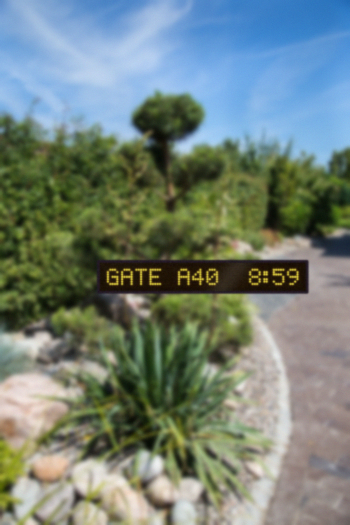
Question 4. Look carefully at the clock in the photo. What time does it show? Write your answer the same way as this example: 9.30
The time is 8.59
